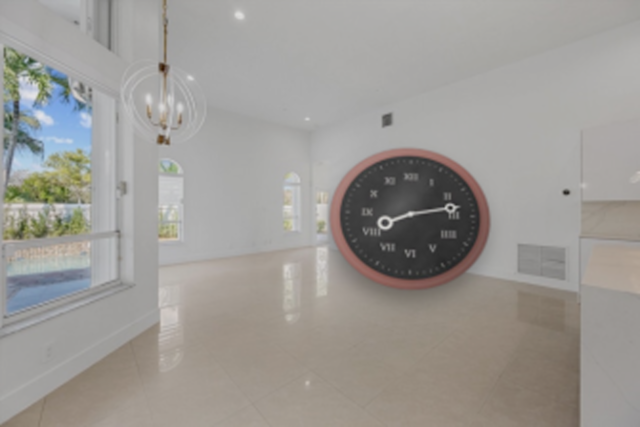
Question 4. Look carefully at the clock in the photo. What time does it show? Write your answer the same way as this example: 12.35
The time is 8.13
